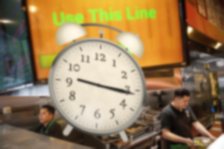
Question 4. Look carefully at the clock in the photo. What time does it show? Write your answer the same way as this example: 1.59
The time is 9.16
